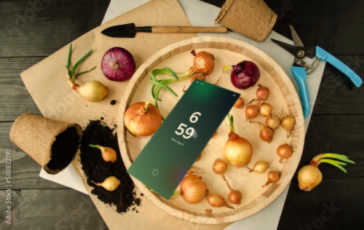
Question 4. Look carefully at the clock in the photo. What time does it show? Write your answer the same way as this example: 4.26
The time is 6.59
